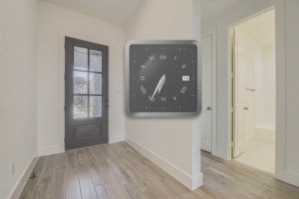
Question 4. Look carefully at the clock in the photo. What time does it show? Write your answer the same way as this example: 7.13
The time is 6.35
